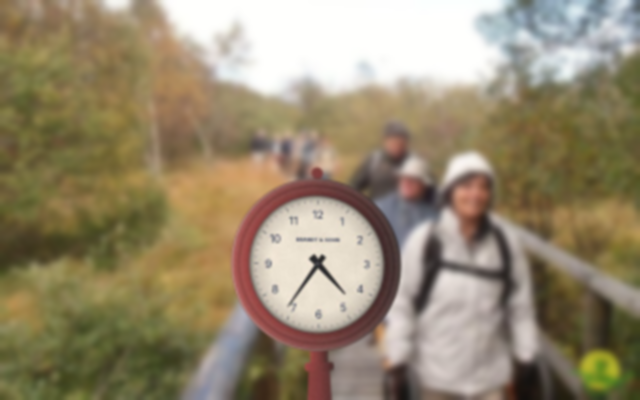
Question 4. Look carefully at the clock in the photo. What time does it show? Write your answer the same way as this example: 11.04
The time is 4.36
